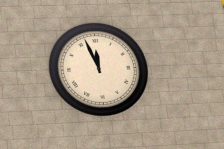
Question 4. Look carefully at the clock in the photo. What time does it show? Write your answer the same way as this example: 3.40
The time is 11.57
